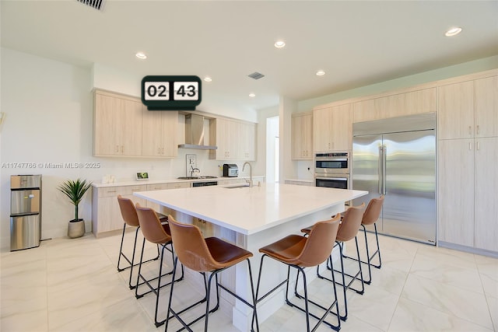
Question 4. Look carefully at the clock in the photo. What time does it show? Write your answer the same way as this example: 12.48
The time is 2.43
